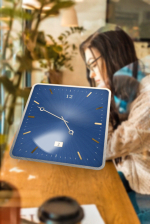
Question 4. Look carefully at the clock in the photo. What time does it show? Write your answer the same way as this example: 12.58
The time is 4.49
